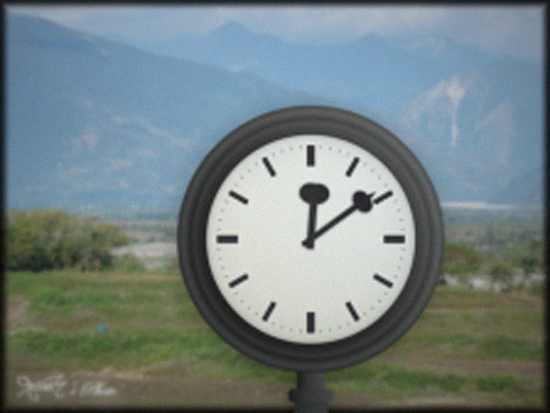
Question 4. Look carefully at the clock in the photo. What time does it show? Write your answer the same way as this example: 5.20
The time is 12.09
